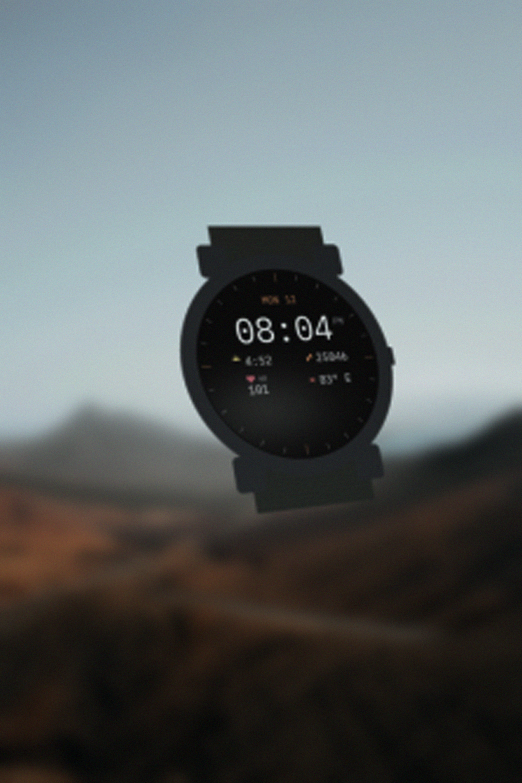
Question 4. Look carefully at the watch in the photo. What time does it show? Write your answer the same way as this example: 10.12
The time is 8.04
